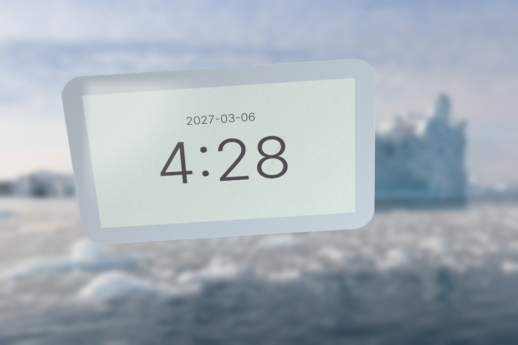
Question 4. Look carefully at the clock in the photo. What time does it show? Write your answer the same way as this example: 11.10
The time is 4.28
